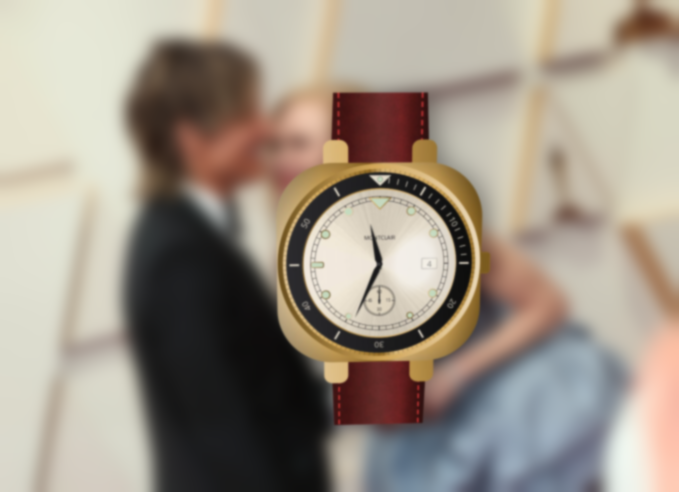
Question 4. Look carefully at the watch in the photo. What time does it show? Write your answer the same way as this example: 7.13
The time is 11.34
